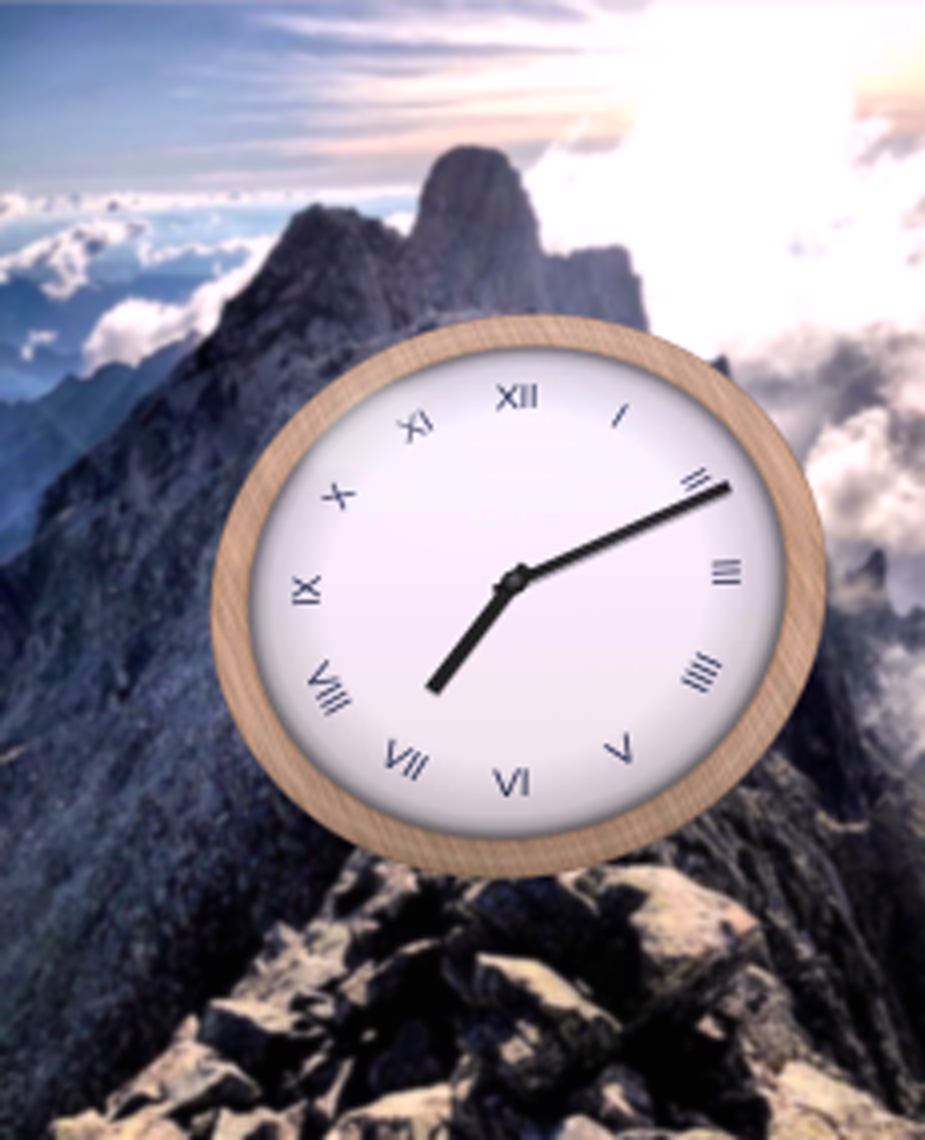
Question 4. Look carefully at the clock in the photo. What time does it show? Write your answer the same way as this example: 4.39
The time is 7.11
